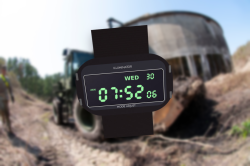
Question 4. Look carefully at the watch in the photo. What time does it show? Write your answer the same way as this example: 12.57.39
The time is 7.52.06
